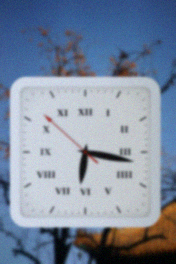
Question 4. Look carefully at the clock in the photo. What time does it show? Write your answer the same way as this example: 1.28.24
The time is 6.16.52
